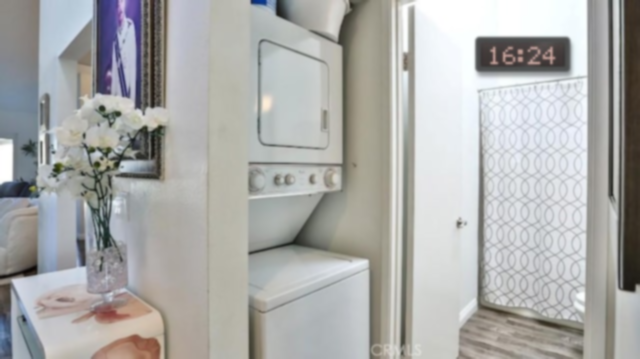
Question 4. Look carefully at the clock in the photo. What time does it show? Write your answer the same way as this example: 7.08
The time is 16.24
